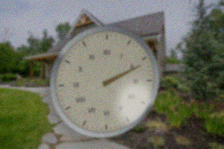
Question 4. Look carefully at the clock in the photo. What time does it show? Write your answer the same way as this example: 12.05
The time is 2.11
